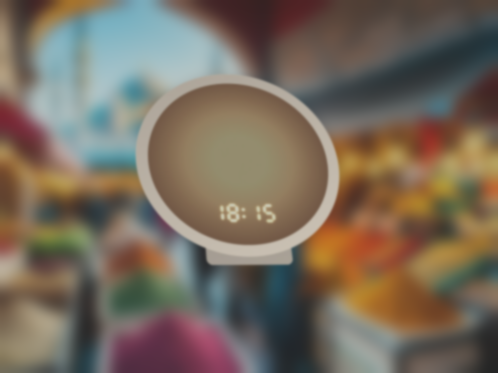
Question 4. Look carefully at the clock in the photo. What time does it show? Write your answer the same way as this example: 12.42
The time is 18.15
